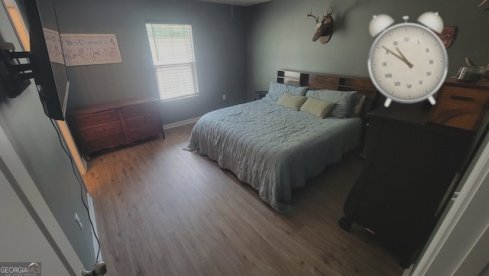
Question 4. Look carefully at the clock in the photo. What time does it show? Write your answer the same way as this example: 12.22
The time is 10.51
